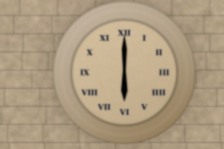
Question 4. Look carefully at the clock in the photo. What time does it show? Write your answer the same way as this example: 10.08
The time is 6.00
